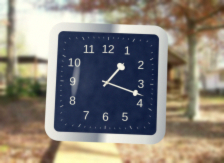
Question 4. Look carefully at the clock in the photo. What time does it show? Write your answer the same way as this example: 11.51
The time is 1.18
